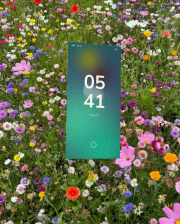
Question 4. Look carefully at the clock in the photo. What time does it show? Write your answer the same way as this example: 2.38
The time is 5.41
